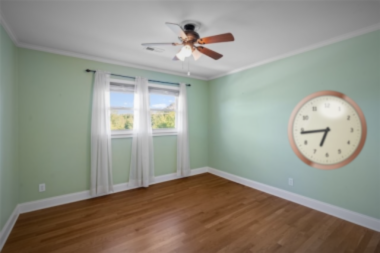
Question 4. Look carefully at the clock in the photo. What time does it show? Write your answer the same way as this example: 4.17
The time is 6.44
